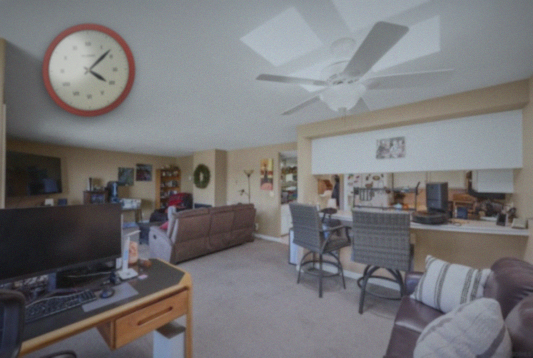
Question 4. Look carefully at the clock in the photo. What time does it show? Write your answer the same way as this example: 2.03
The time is 4.08
